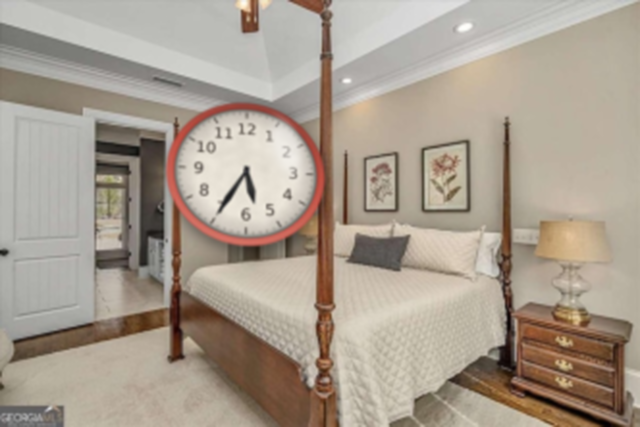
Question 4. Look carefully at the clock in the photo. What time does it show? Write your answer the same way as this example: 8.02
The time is 5.35
